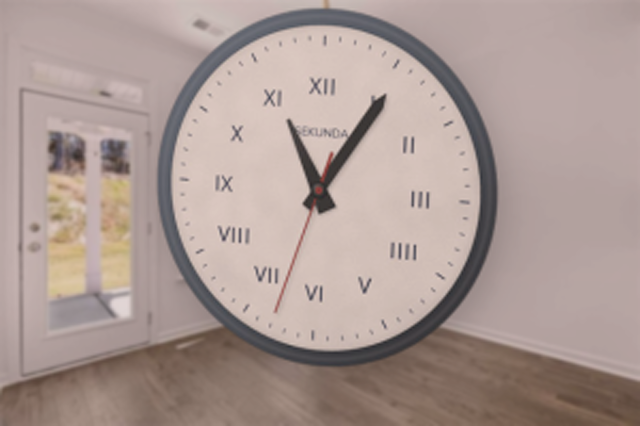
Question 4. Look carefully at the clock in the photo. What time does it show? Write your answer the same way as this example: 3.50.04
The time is 11.05.33
